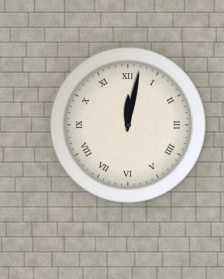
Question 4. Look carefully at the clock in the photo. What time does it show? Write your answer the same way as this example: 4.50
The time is 12.02
